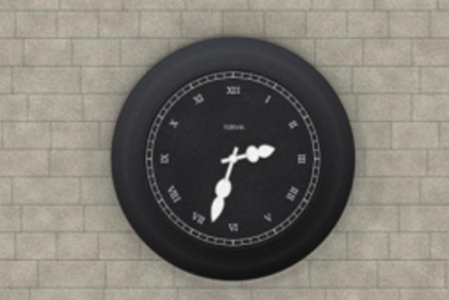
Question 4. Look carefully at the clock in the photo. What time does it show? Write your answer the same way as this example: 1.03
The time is 2.33
